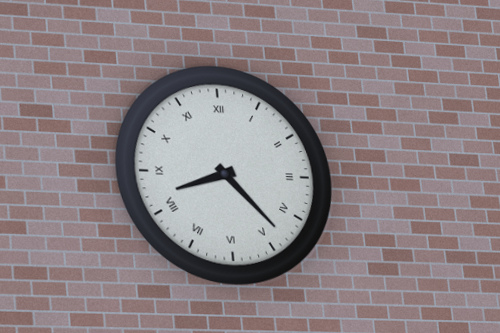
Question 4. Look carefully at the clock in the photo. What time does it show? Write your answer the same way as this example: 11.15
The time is 8.23
